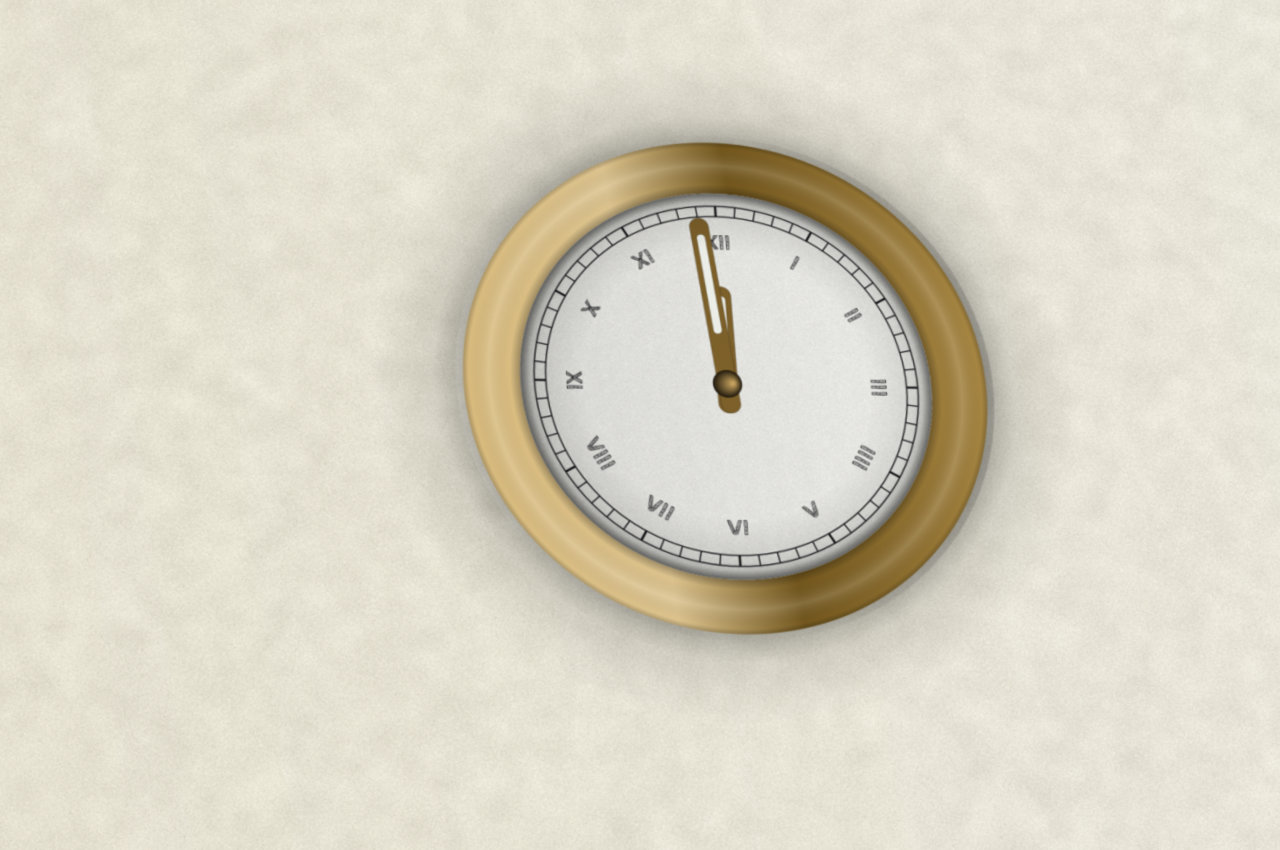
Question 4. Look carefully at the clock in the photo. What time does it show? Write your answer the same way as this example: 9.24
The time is 11.59
